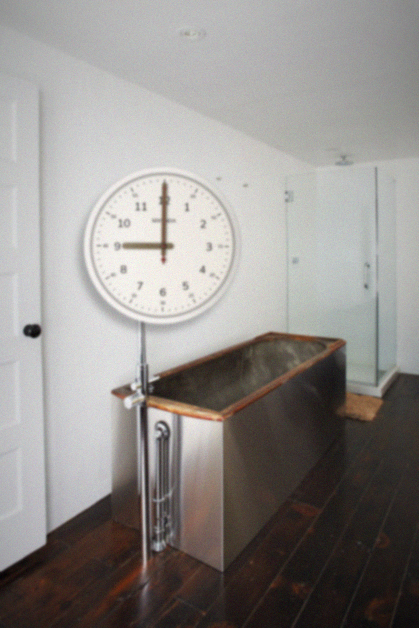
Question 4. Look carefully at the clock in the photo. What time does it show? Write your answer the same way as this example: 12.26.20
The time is 9.00.00
